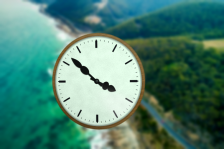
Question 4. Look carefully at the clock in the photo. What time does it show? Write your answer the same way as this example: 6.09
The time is 3.52
